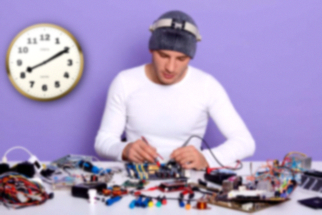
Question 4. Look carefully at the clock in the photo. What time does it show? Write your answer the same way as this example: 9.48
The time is 8.10
